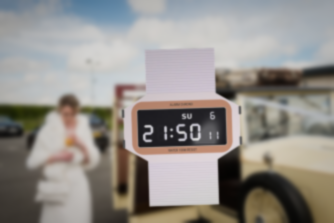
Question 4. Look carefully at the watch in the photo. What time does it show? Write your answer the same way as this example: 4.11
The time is 21.50
